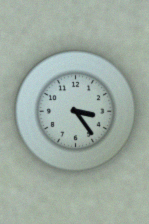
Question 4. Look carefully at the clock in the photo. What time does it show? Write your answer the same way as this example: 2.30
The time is 3.24
